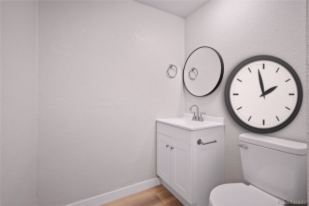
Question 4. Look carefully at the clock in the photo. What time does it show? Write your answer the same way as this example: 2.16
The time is 1.58
